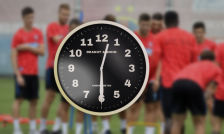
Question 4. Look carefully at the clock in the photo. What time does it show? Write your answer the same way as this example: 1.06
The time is 12.30
